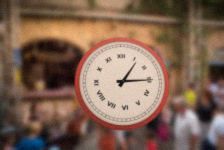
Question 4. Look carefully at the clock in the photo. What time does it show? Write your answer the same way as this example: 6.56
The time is 1.15
